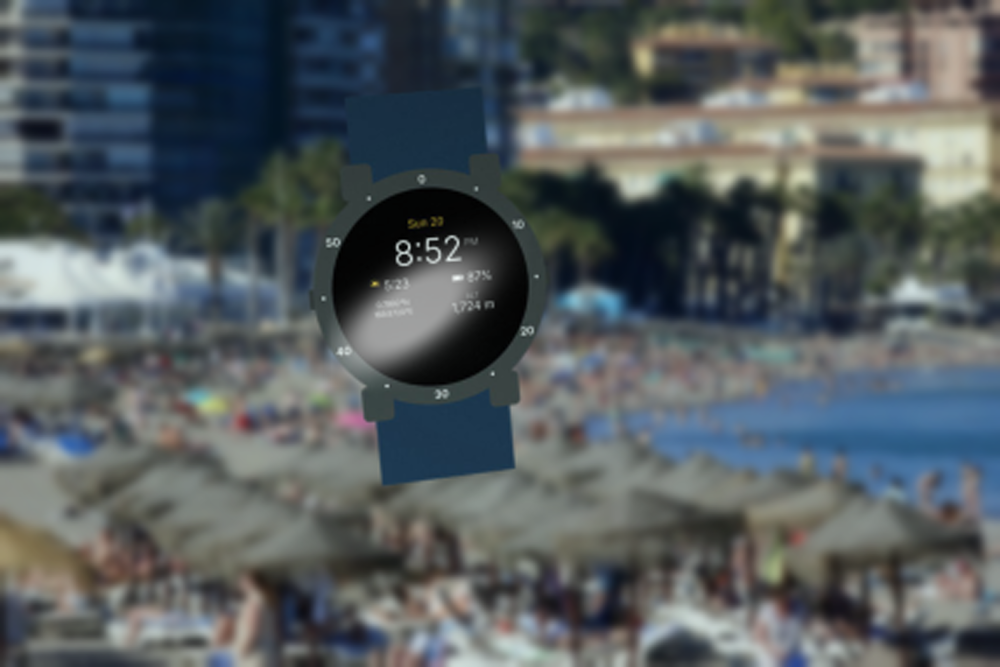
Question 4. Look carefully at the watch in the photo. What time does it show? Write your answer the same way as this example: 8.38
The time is 8.52
